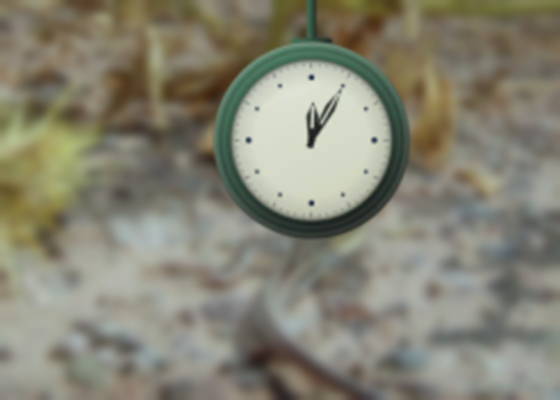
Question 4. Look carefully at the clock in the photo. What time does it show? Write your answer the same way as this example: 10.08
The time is 12.05
